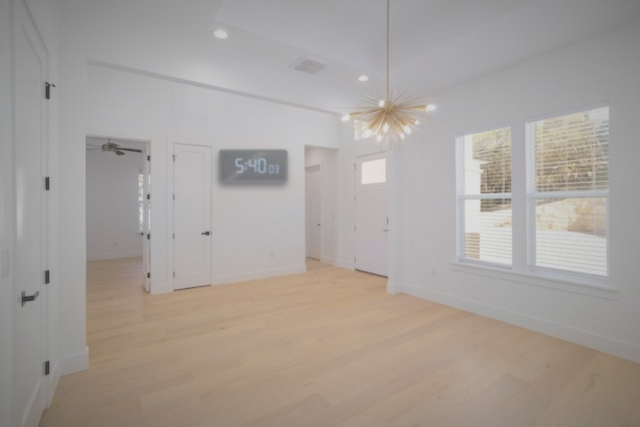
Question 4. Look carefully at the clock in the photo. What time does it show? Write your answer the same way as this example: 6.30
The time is 5.40
